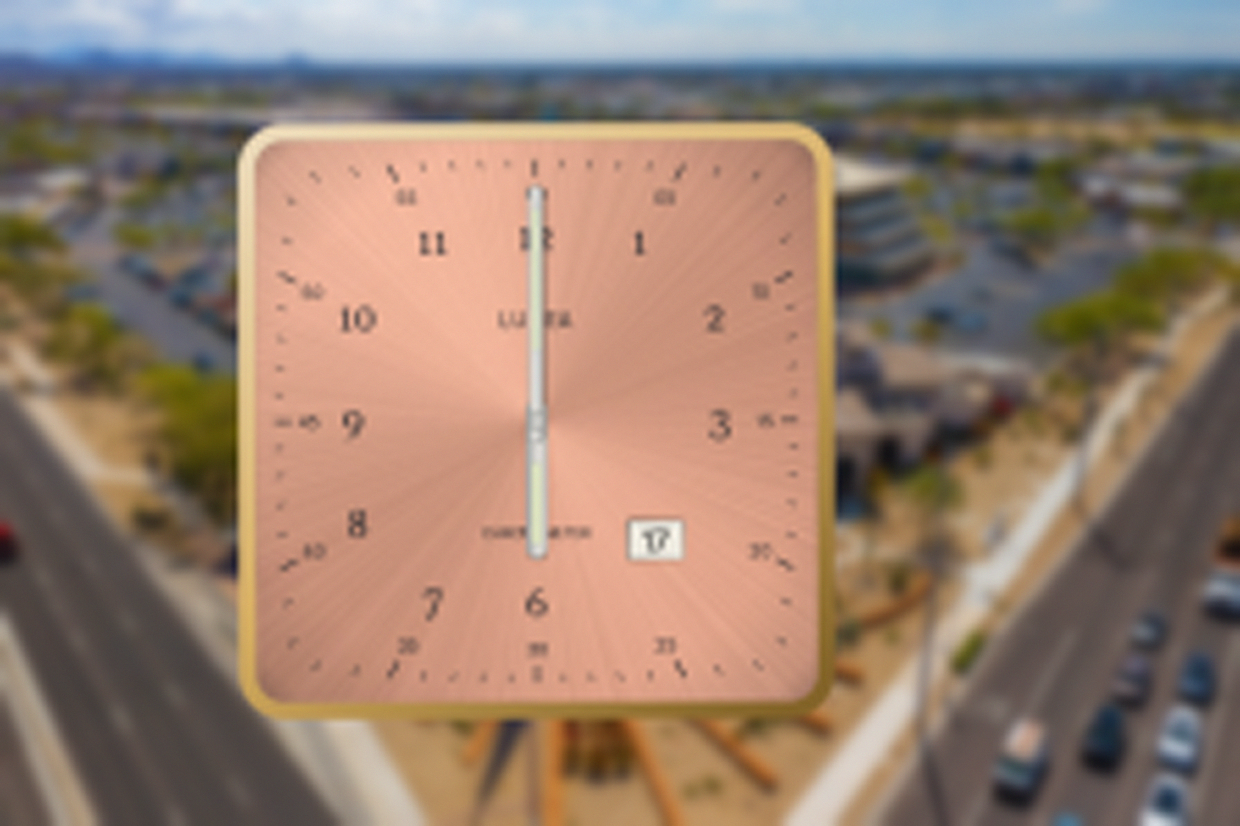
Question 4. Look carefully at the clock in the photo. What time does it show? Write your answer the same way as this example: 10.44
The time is 6.00
